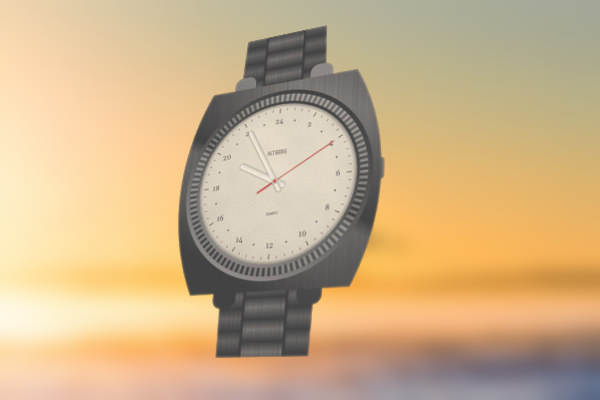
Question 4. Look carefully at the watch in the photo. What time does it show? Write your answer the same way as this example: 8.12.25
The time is 19.55.10
